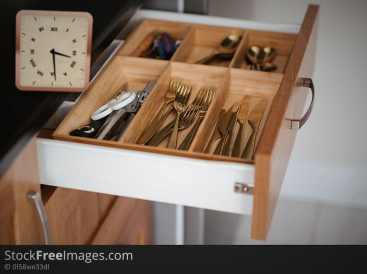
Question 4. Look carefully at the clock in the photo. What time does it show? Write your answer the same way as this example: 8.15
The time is 3.29
